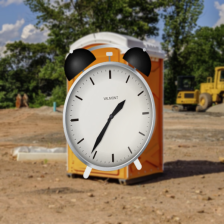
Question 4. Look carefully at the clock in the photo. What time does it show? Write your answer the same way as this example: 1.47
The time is 1.36
